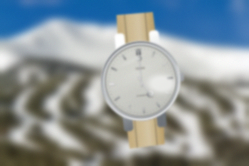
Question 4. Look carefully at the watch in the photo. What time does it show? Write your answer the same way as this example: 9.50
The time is 5.00
